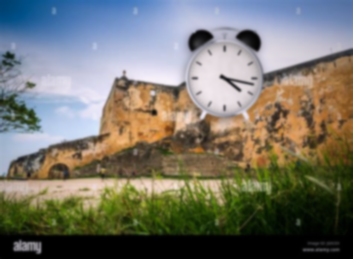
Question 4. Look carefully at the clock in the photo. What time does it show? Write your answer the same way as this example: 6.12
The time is 4.17
